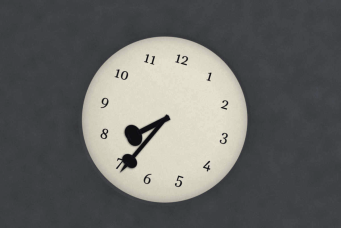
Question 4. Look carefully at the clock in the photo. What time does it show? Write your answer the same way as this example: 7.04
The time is 7.34
